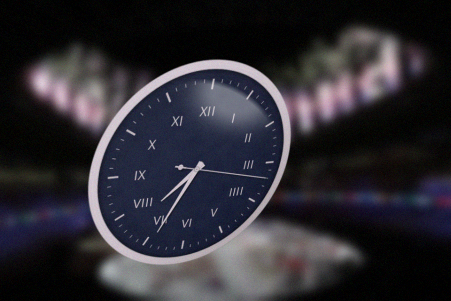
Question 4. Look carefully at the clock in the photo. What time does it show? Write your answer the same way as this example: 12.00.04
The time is 7.34.17
